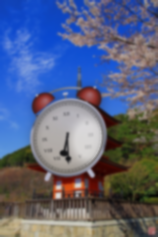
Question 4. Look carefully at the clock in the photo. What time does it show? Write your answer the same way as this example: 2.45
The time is 6.30
